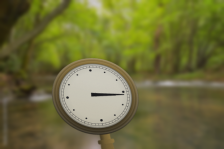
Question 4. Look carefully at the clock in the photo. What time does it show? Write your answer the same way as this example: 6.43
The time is 3.16
